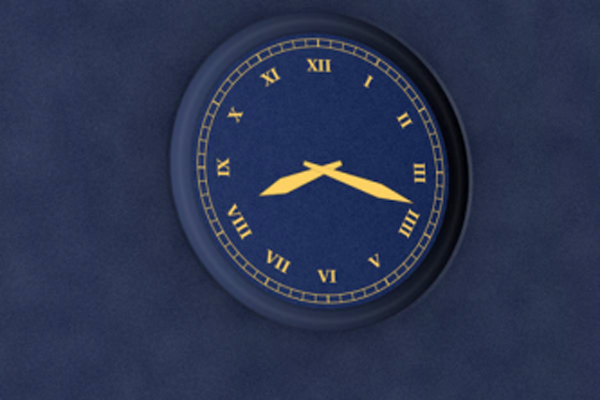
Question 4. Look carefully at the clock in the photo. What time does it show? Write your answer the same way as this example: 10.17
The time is 8.18
